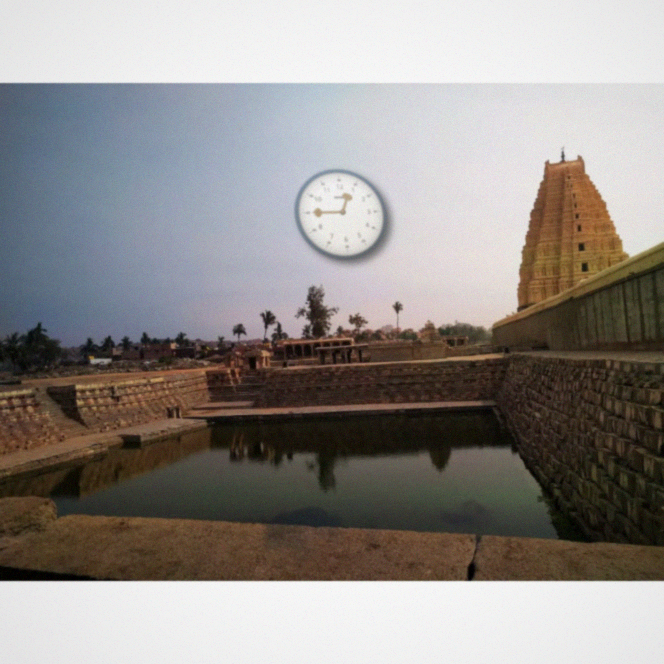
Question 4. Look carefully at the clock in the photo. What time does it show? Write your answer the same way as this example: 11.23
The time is 12.45
